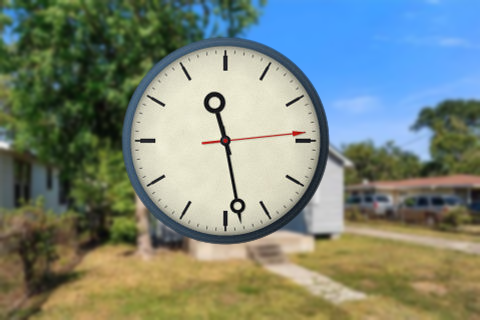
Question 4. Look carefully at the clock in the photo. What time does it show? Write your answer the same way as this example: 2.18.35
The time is 11.28.14
